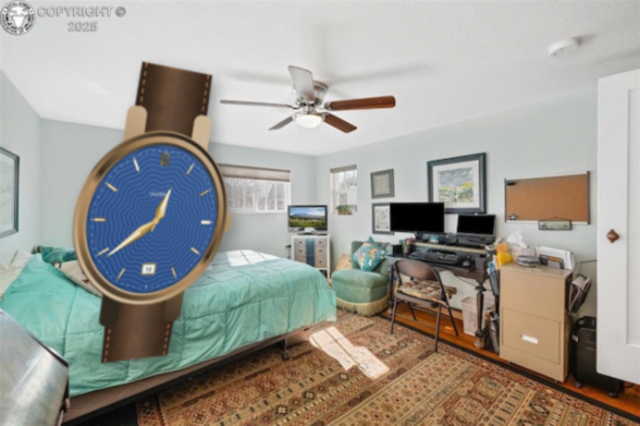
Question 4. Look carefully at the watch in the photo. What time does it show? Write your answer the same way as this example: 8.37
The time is 12.39
